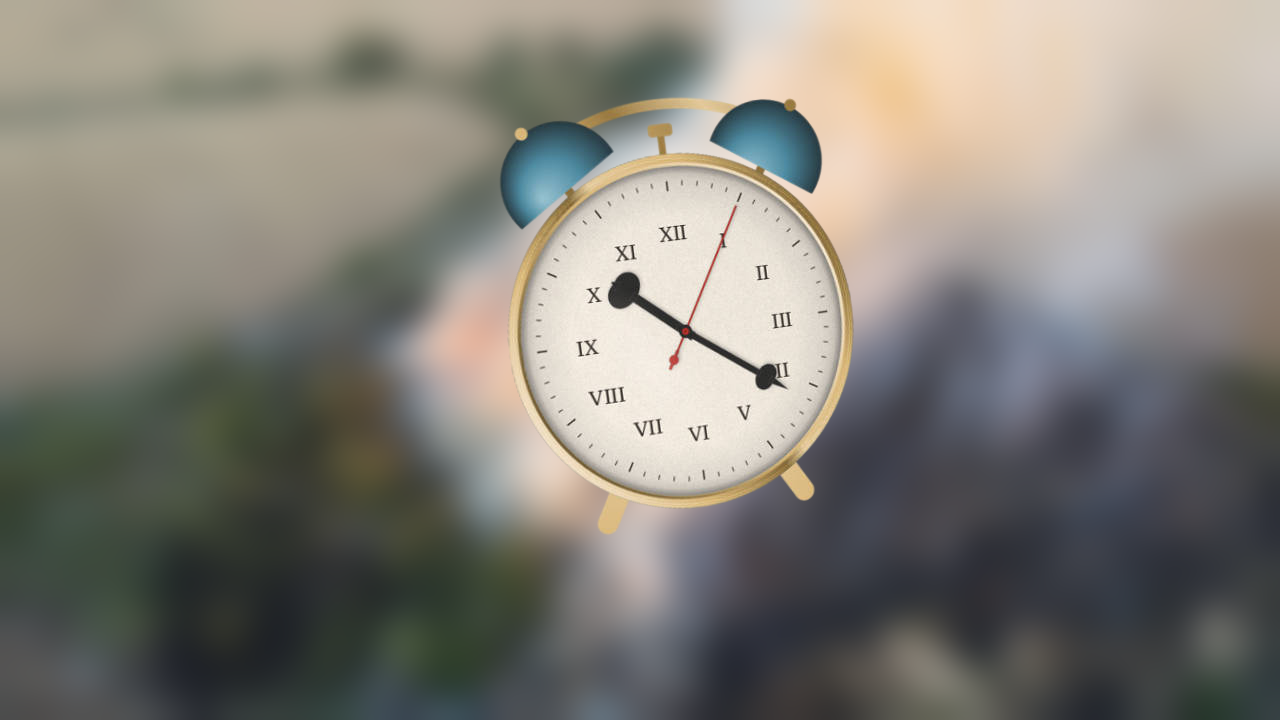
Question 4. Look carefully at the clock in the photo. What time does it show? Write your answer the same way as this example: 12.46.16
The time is 10.21.05
